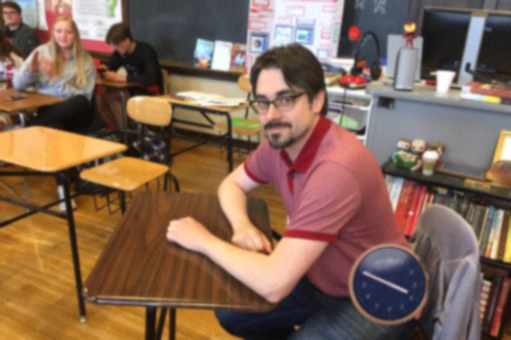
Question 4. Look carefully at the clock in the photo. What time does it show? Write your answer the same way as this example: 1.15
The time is 3.49
